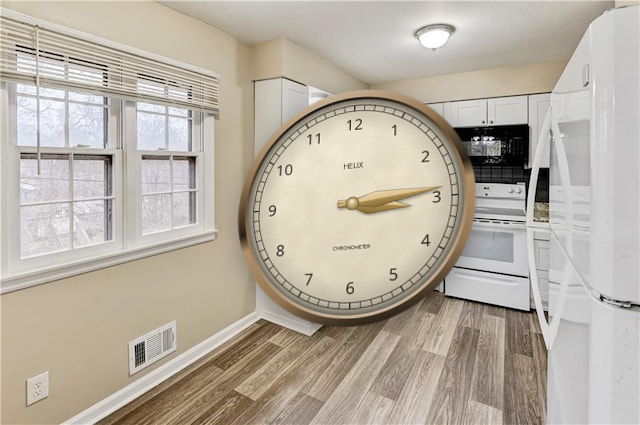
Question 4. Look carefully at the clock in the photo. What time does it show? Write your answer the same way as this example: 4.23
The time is 3.14
